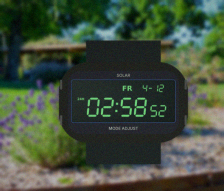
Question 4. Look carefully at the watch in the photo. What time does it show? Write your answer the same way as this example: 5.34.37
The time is 2.58.52
